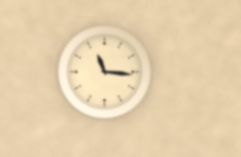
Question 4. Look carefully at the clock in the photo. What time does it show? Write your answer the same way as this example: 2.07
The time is 11.16
